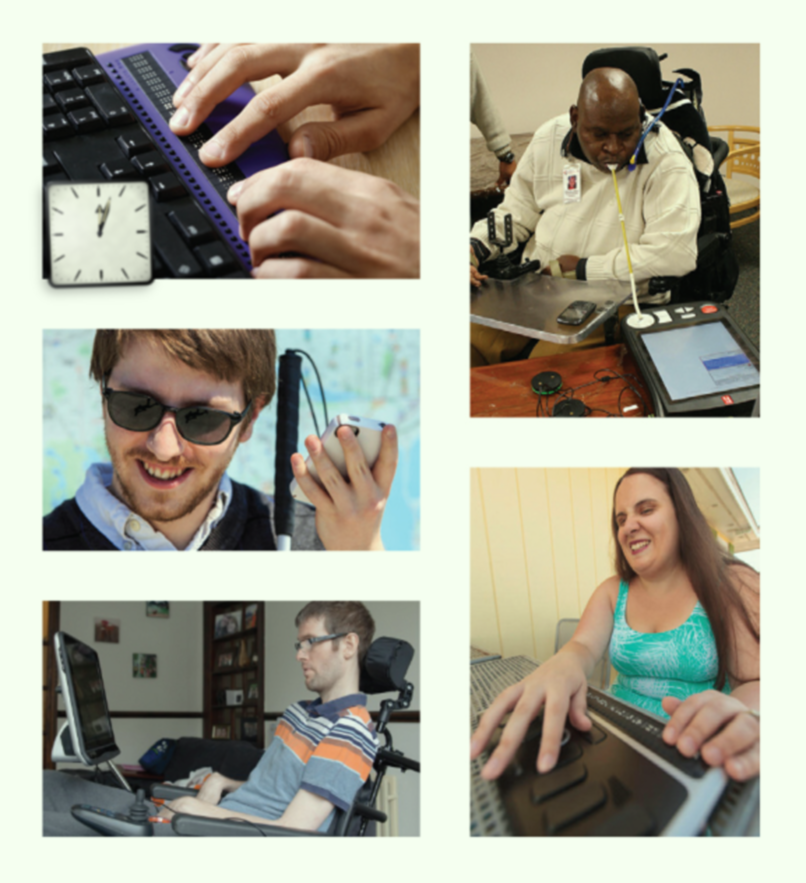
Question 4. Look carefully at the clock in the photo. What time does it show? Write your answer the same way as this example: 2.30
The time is 12.03
